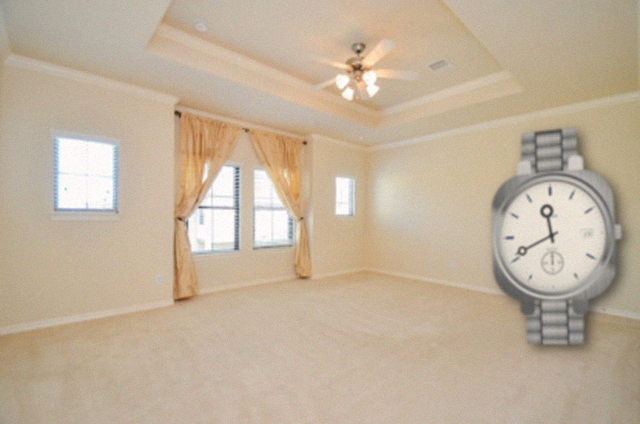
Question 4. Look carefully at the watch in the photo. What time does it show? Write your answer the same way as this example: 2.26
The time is 11.41
